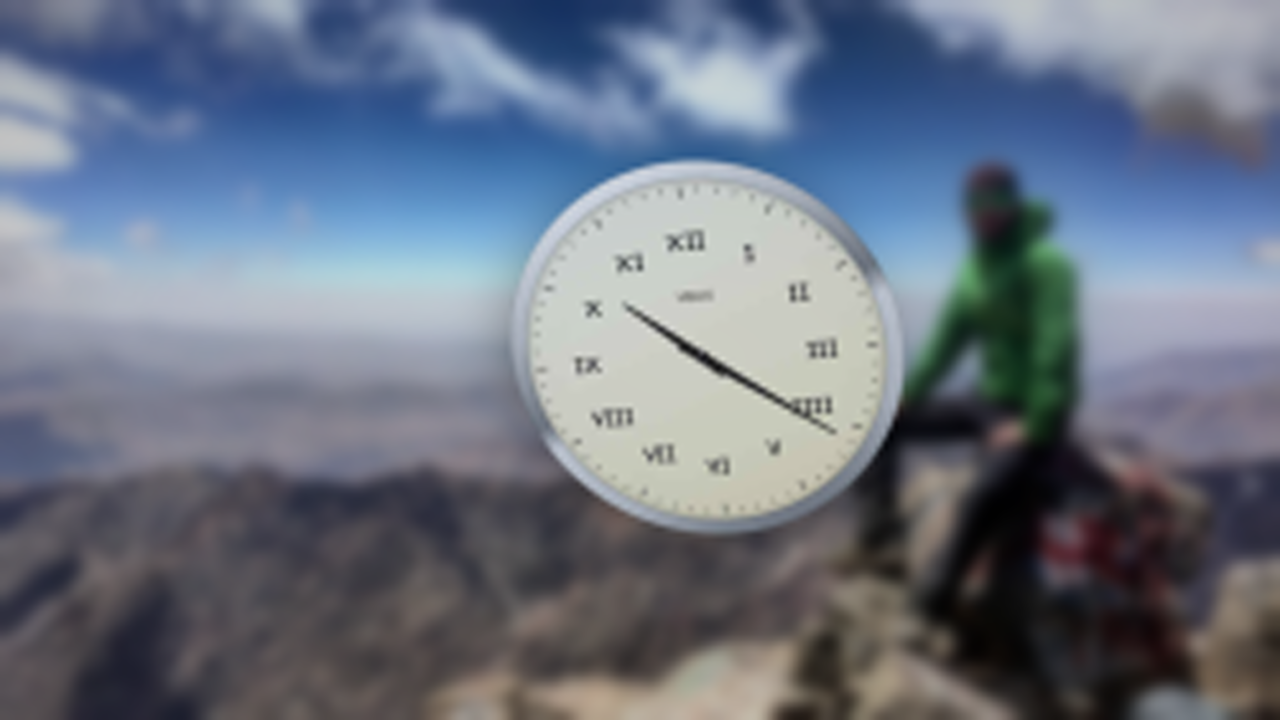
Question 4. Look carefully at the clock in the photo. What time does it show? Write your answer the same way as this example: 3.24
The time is 10.21
